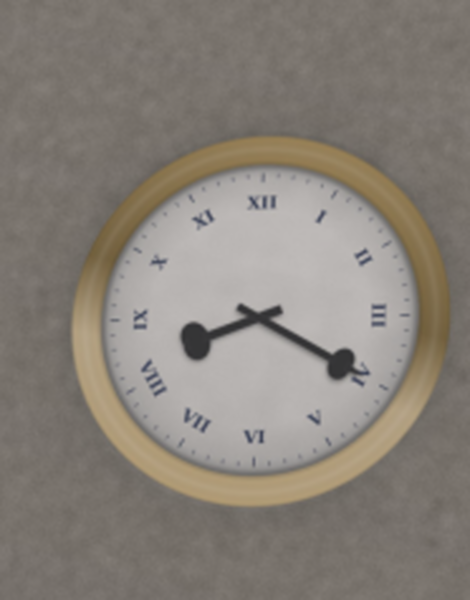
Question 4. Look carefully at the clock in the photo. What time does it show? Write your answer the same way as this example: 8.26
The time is 8.20
